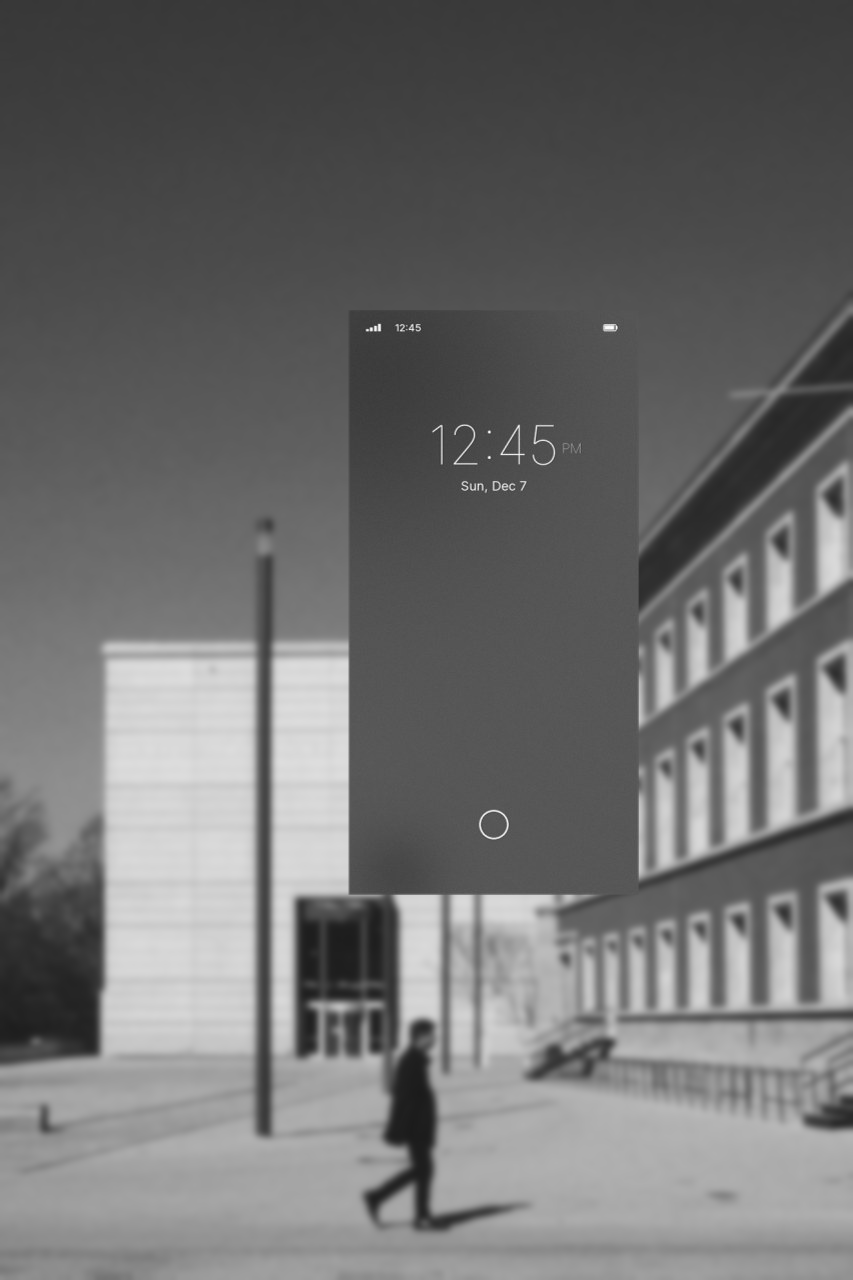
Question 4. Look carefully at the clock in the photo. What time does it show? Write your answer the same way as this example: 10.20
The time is 12.45
